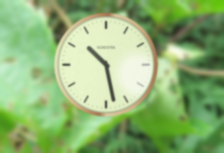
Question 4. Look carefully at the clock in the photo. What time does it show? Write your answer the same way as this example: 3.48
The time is 10.28
